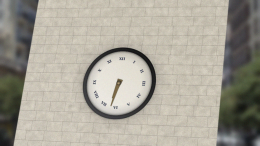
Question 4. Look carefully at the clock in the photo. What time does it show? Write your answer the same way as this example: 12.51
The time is 6.32
